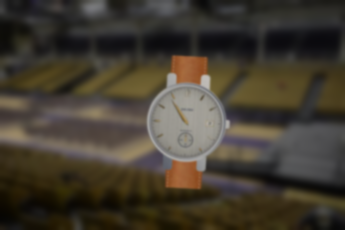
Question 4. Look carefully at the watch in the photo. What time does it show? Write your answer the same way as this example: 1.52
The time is 10.54
